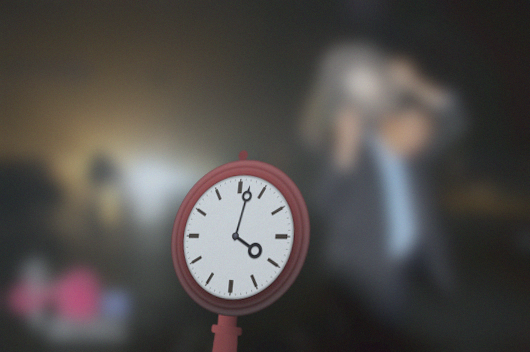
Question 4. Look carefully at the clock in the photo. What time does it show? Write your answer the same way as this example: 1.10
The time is 4.02
